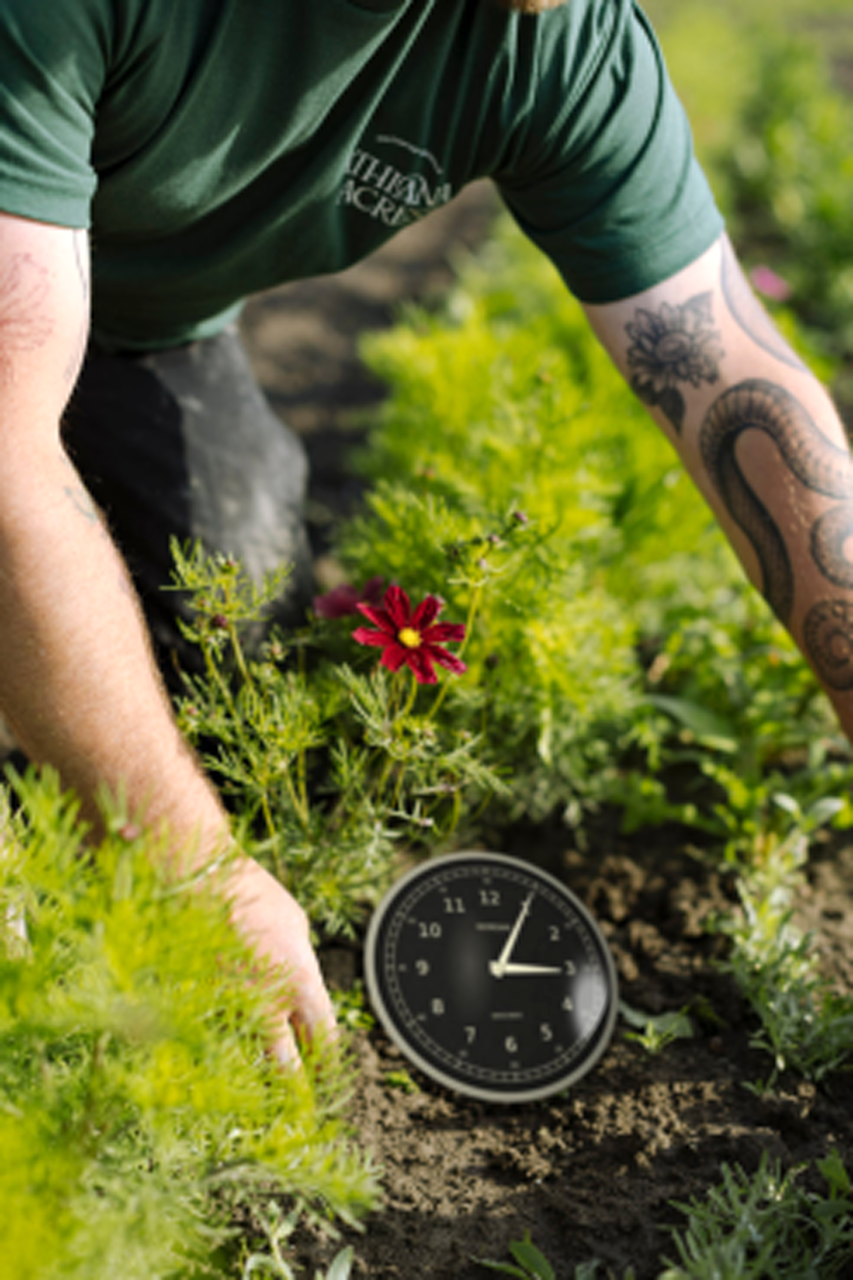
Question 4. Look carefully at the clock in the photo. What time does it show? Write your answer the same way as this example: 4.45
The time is 3.05
